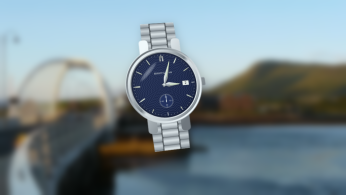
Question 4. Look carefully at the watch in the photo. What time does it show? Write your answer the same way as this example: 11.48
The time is 3.03
